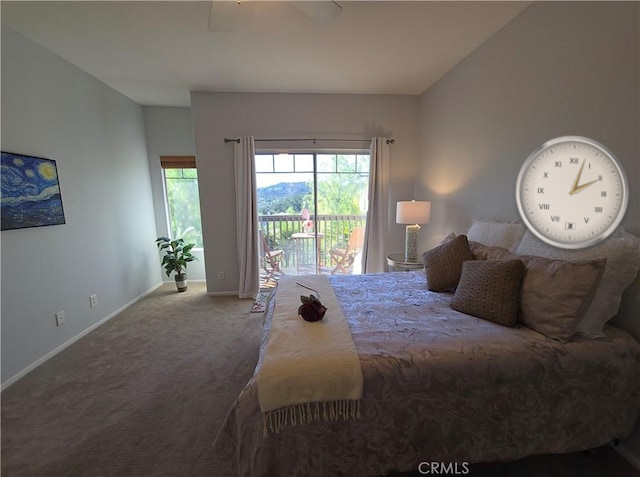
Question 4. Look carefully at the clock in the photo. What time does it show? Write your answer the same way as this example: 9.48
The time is 2.03
